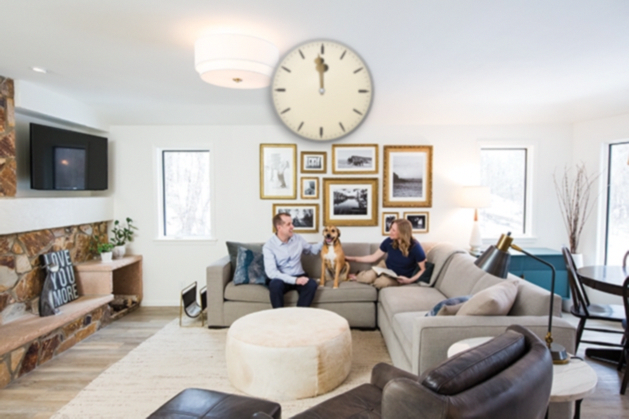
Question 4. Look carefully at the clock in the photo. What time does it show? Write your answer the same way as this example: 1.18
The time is 11.59
